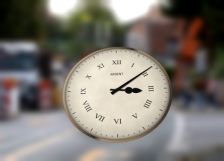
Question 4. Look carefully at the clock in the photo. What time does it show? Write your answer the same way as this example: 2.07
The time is 3.09
